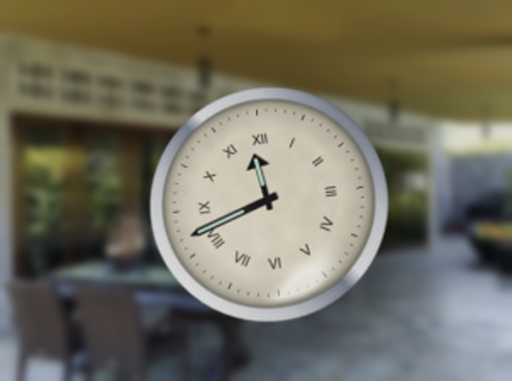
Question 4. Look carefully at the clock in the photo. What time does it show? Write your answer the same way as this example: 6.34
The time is 11.42
